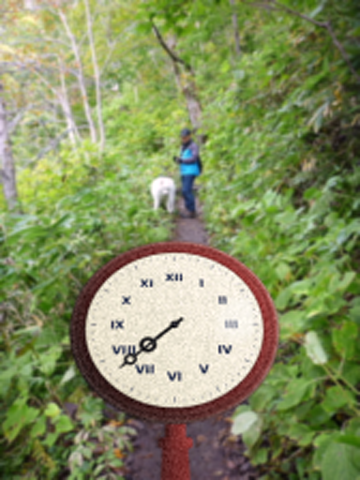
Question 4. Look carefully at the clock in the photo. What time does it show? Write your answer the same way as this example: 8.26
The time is 7.38
